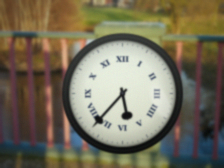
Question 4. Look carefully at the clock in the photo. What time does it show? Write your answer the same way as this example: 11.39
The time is 5.37
